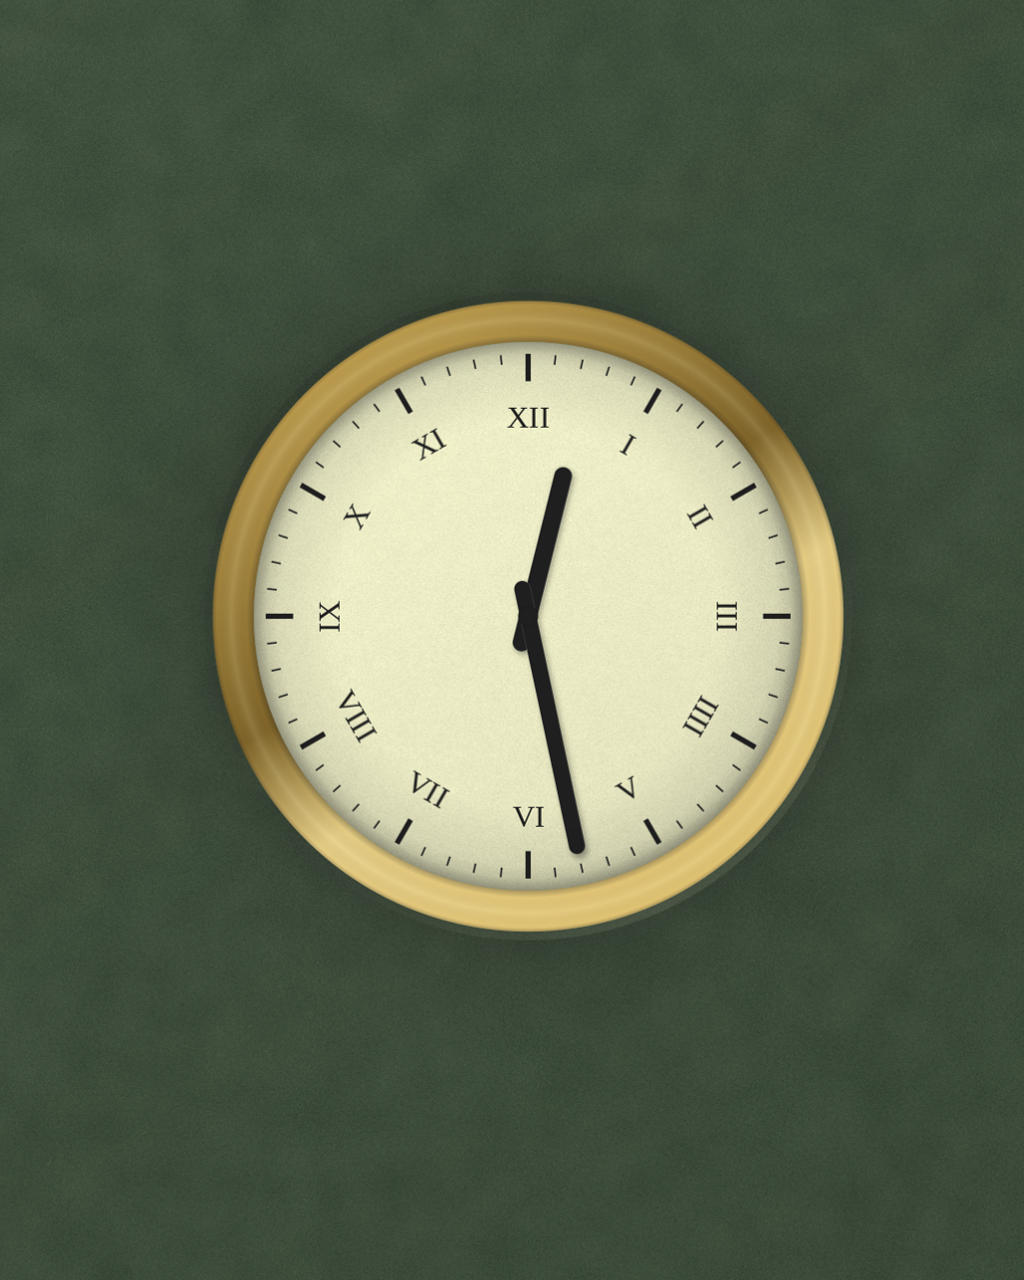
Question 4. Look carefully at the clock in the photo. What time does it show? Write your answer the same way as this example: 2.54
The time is 12.28
